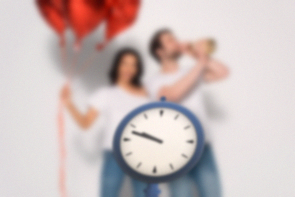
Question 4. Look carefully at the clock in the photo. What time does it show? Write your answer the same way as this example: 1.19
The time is 9.48
